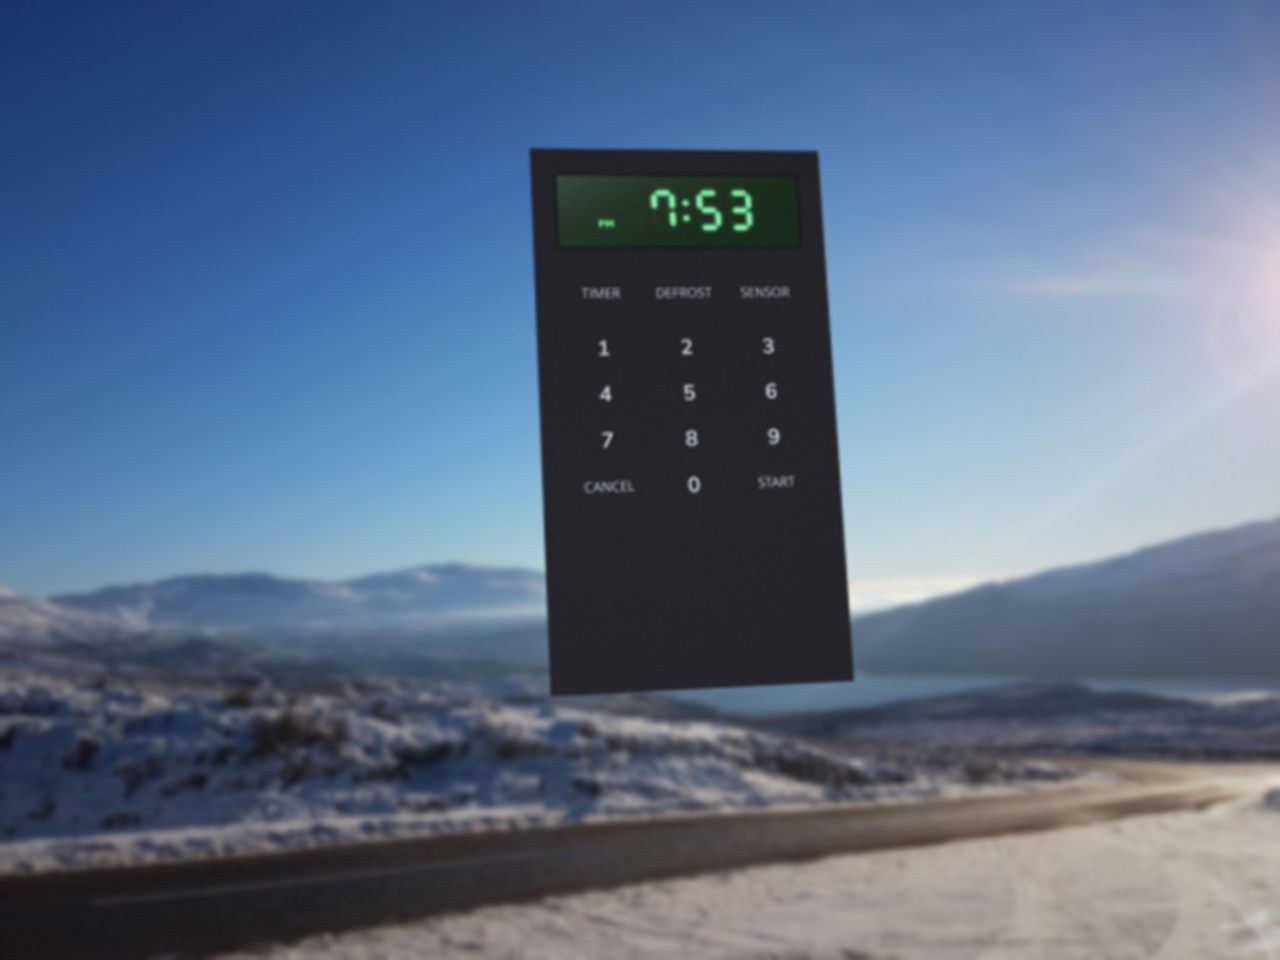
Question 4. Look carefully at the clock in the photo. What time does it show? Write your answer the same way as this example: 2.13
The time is 7.53
